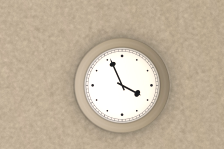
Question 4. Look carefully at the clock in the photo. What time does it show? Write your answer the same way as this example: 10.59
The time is 3.56
